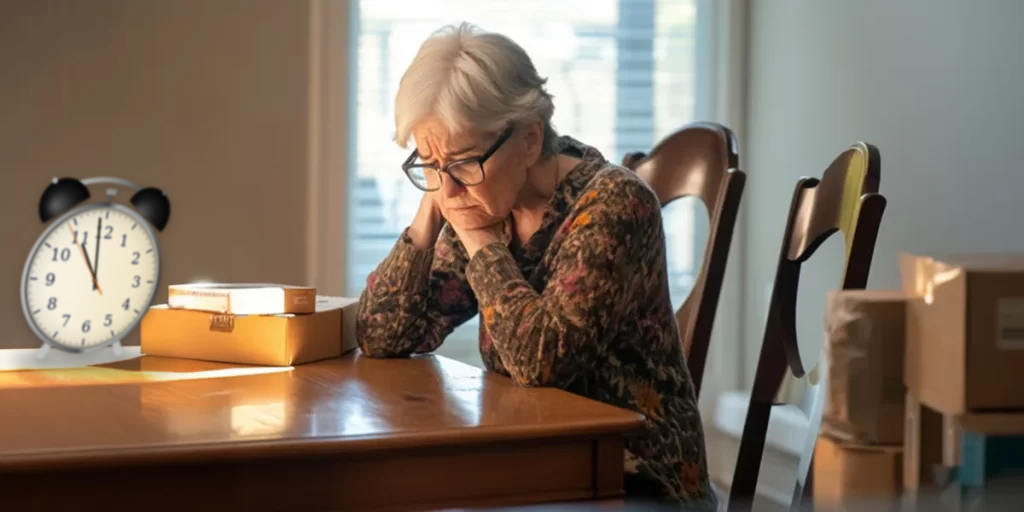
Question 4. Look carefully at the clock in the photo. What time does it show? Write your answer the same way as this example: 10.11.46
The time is 10.58.54
